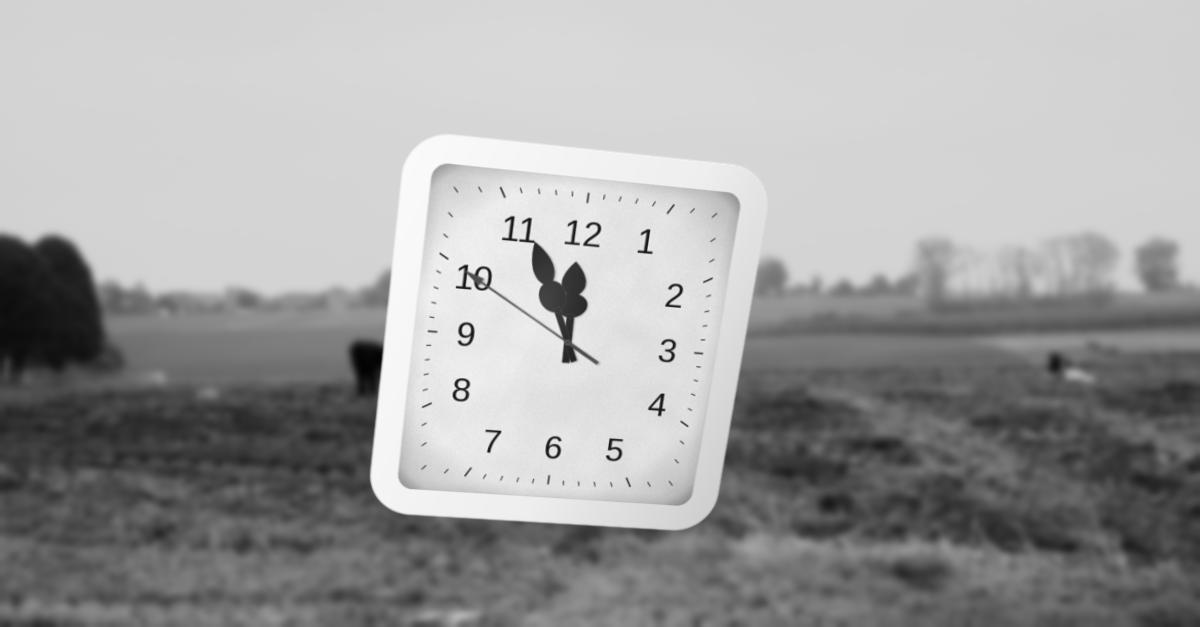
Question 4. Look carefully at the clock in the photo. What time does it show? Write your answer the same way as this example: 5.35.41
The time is 11.55.50
